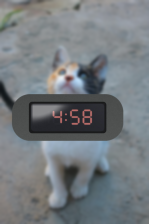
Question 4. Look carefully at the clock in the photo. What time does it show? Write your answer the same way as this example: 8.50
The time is 4.58
